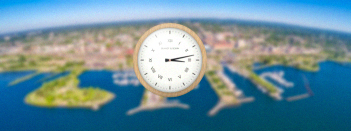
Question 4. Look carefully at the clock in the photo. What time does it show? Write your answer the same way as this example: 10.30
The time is 3.13
